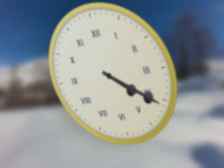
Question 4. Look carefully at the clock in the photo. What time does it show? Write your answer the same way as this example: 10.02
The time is 4.21
